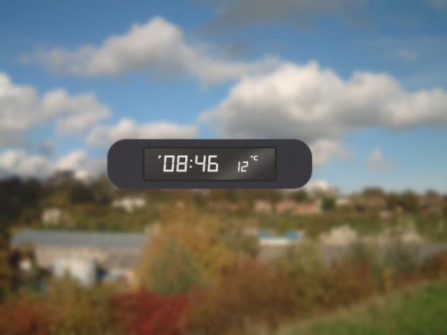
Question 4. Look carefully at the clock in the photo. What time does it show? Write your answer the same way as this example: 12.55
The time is 8.46
